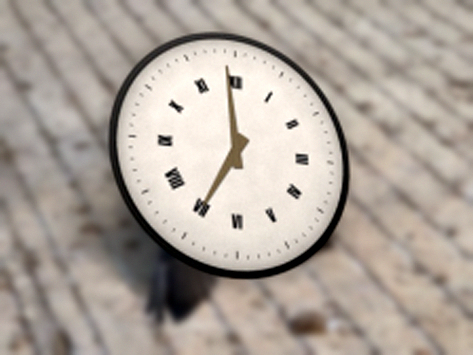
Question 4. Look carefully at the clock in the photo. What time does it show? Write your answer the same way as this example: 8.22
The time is 6.59
